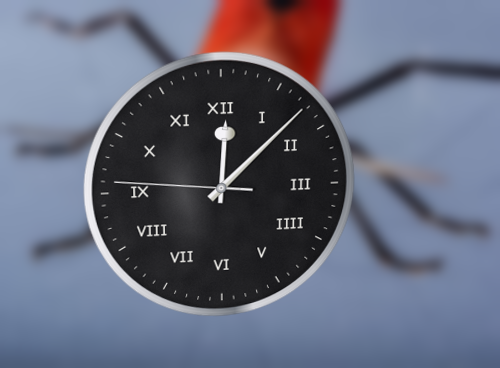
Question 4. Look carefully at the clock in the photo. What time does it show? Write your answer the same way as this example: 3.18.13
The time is 12.07.46
